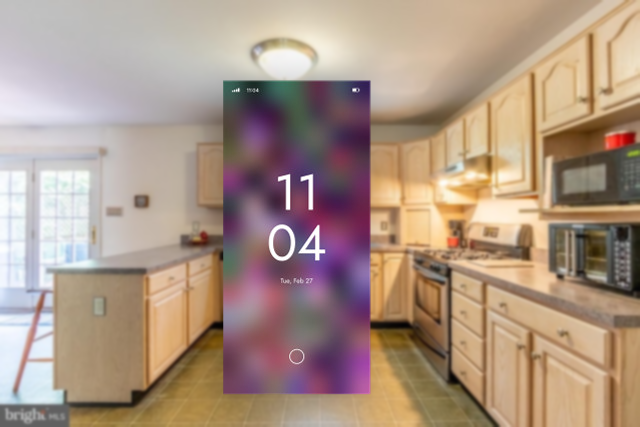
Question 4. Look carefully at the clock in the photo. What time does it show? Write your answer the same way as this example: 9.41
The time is 11.04
